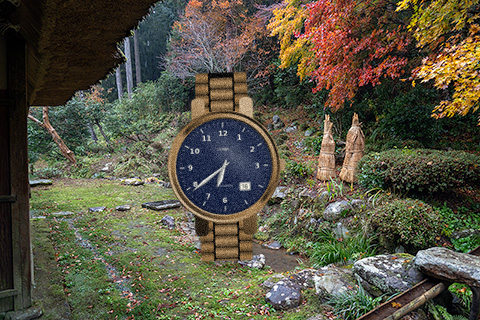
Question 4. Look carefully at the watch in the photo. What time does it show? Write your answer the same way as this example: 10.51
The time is 6.39
